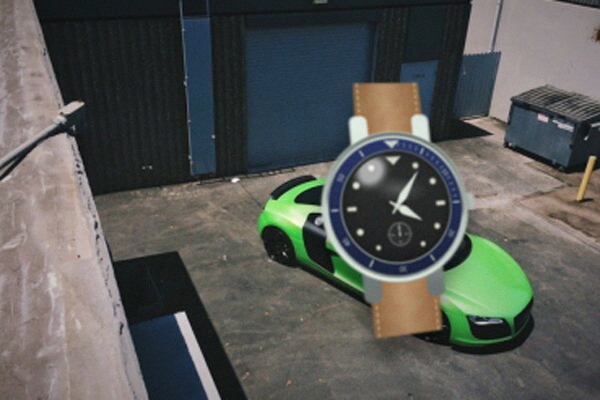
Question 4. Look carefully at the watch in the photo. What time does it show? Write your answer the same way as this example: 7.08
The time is 4.06
